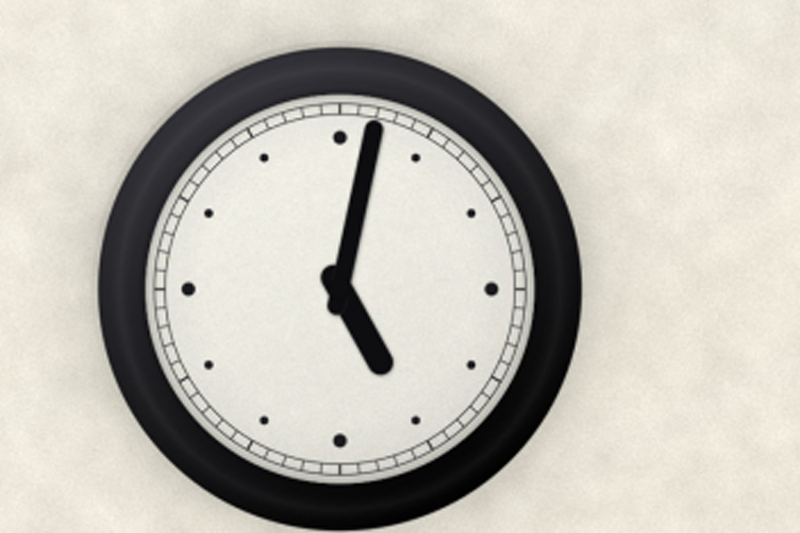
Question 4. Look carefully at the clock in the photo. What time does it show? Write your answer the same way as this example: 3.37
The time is 5.02
